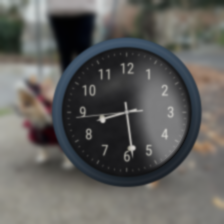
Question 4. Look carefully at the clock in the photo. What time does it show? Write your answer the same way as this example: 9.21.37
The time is 8.28.44
